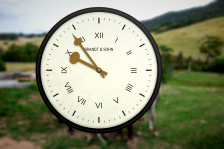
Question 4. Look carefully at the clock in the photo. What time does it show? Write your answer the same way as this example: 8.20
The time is 9.54
